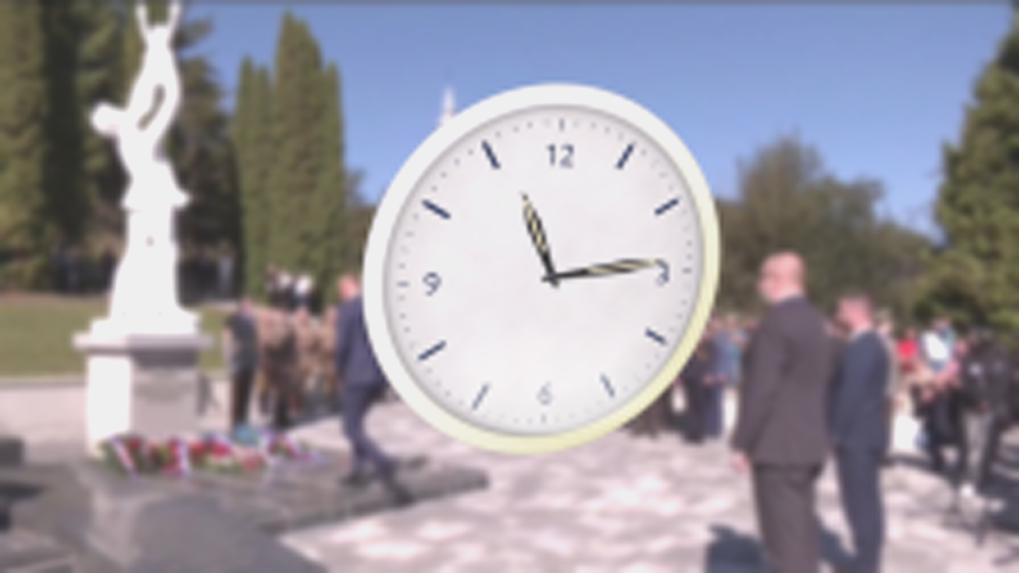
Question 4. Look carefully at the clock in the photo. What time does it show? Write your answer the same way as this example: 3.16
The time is 11.14
